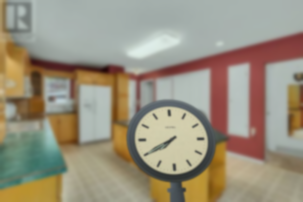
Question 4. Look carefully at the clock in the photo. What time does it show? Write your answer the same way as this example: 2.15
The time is 7.40
